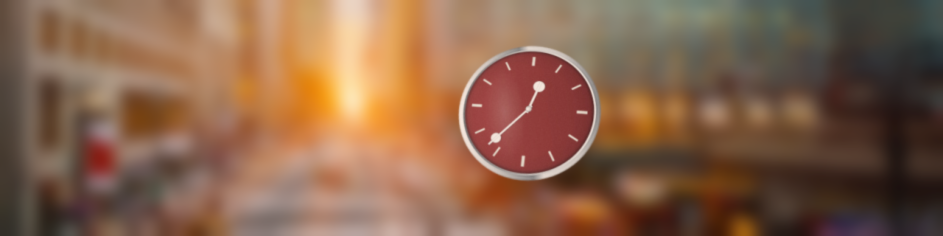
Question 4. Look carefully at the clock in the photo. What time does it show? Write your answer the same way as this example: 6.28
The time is 12.37
